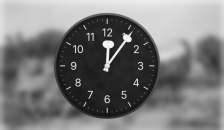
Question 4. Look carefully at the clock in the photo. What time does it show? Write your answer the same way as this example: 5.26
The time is 12.06
